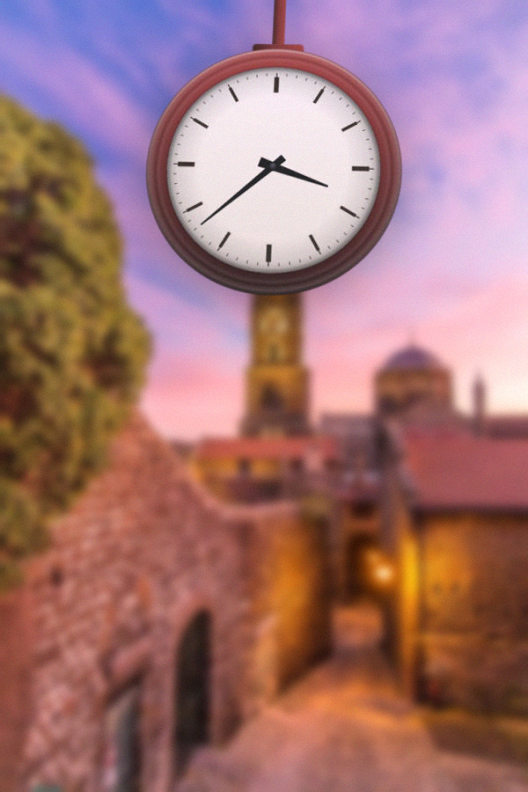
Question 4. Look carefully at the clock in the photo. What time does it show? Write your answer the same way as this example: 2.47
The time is 3.38
